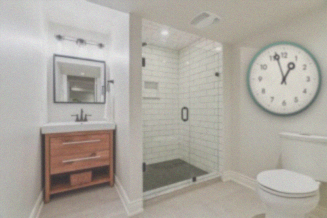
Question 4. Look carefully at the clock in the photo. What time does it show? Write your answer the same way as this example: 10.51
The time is 12.57
